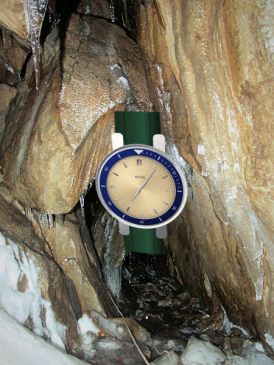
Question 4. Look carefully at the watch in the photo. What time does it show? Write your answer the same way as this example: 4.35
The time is 7.06
